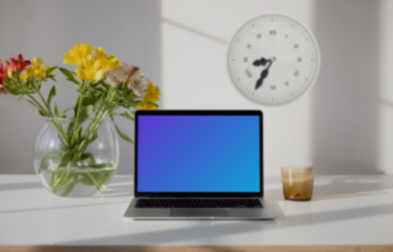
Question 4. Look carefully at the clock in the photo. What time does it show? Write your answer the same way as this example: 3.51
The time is 8.35
